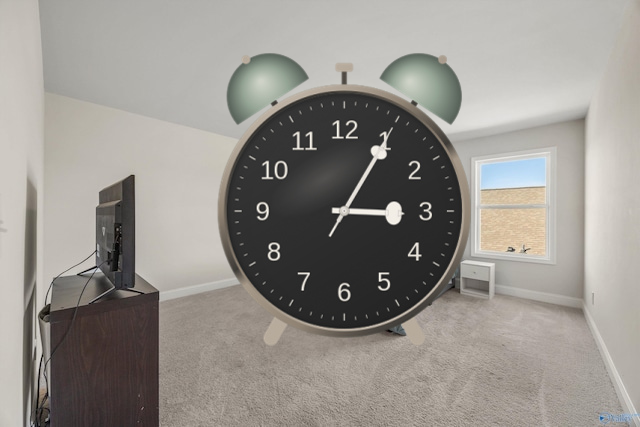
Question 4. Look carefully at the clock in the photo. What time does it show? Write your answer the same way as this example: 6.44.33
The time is 3.05.05
